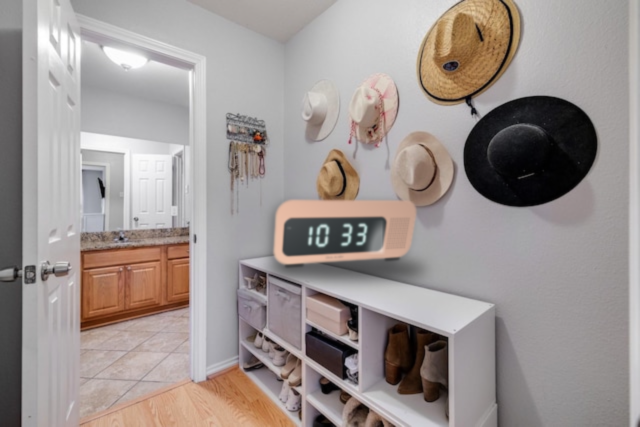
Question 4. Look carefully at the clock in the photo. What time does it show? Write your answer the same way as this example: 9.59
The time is 10.33
